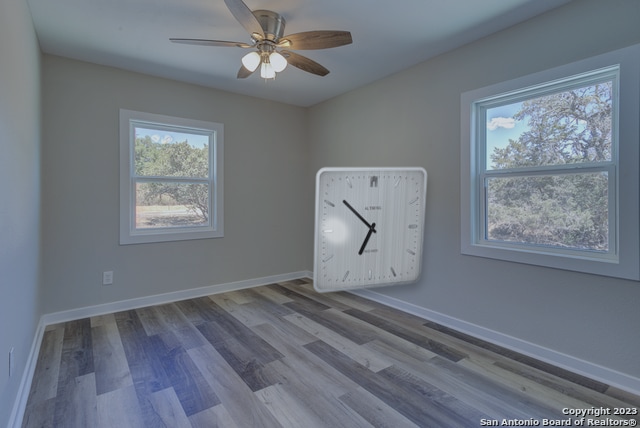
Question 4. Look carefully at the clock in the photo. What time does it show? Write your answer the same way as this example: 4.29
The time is 6.52
